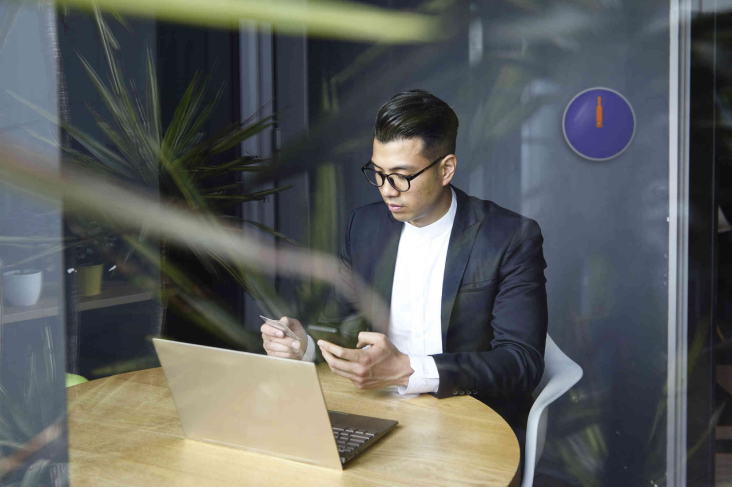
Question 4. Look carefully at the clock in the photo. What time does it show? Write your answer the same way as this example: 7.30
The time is 12.00
